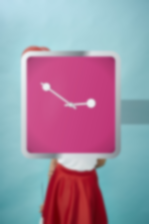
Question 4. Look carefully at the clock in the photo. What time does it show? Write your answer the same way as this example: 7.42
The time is 2.51
